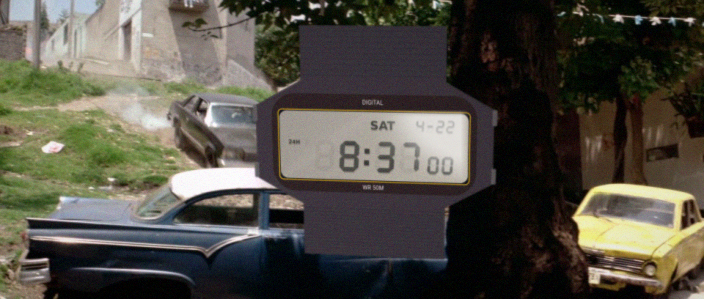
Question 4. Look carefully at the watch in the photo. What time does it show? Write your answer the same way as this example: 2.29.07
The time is 8.37.00
